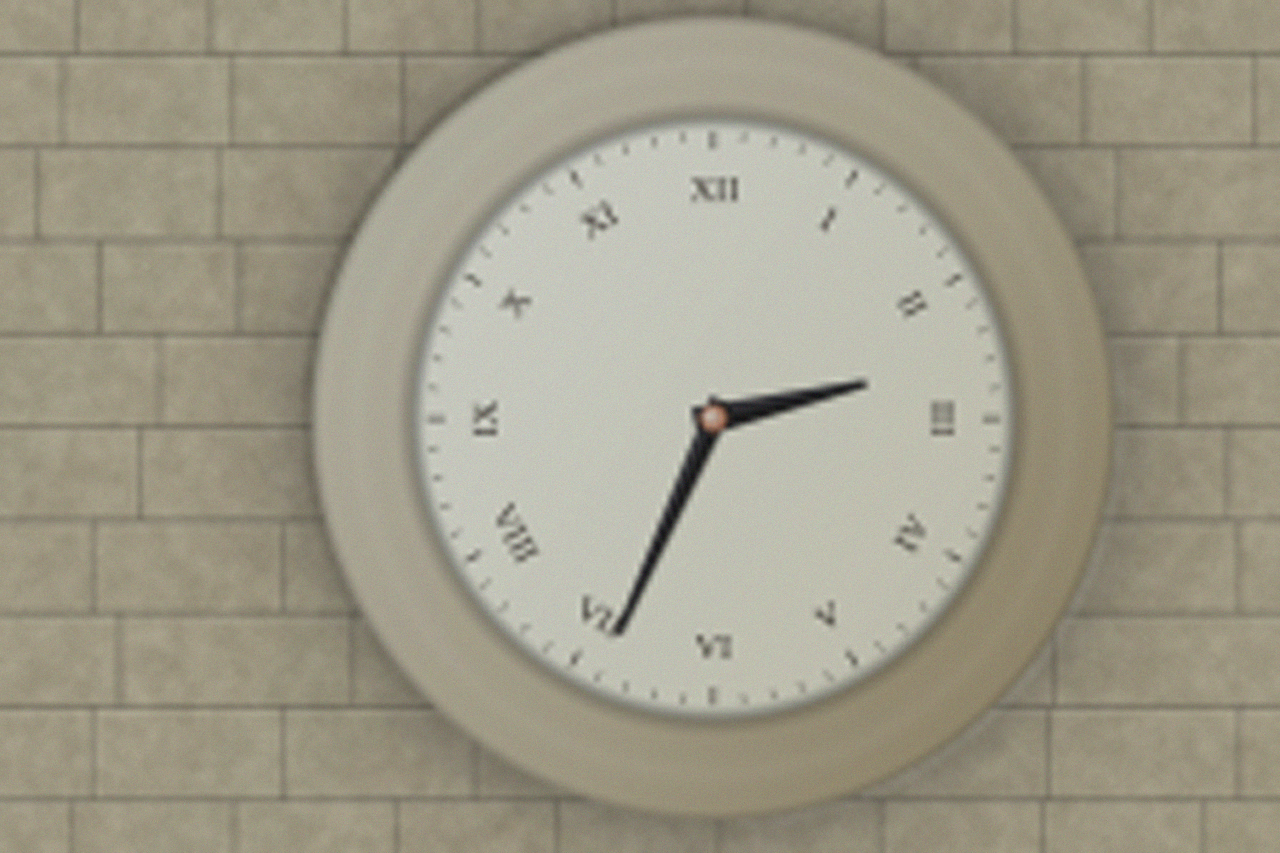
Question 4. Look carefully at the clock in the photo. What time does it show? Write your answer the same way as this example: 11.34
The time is 2.34
